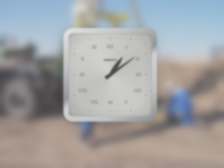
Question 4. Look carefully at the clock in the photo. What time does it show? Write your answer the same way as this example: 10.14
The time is 1.09
